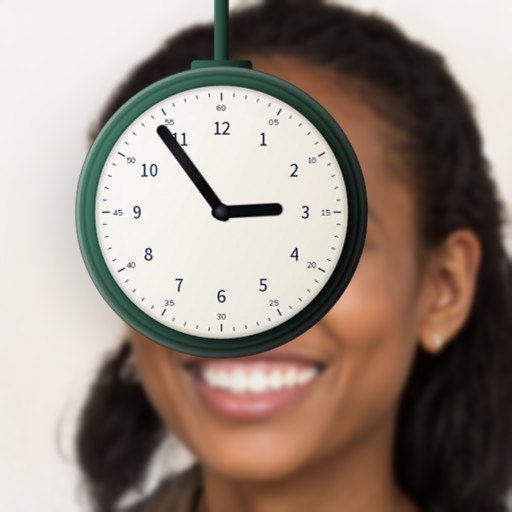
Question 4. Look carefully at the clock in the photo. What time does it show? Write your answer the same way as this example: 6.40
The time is 2.54
